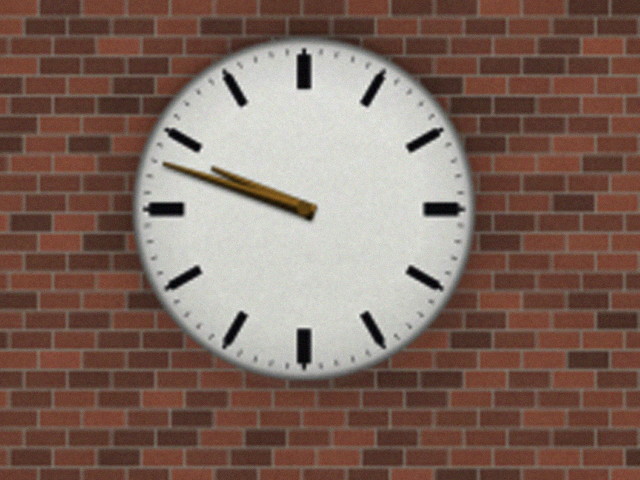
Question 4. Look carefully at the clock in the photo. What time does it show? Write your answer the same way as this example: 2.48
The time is 9.48
